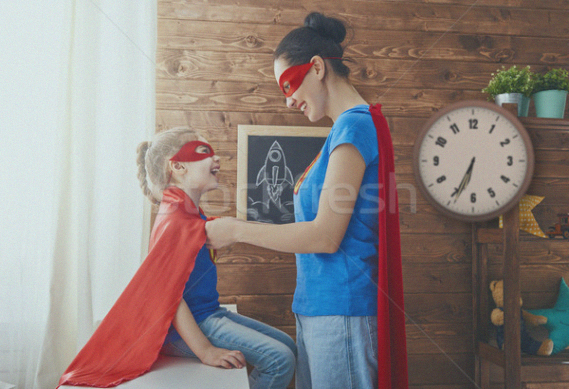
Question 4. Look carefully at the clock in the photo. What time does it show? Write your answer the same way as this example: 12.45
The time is 6.34
